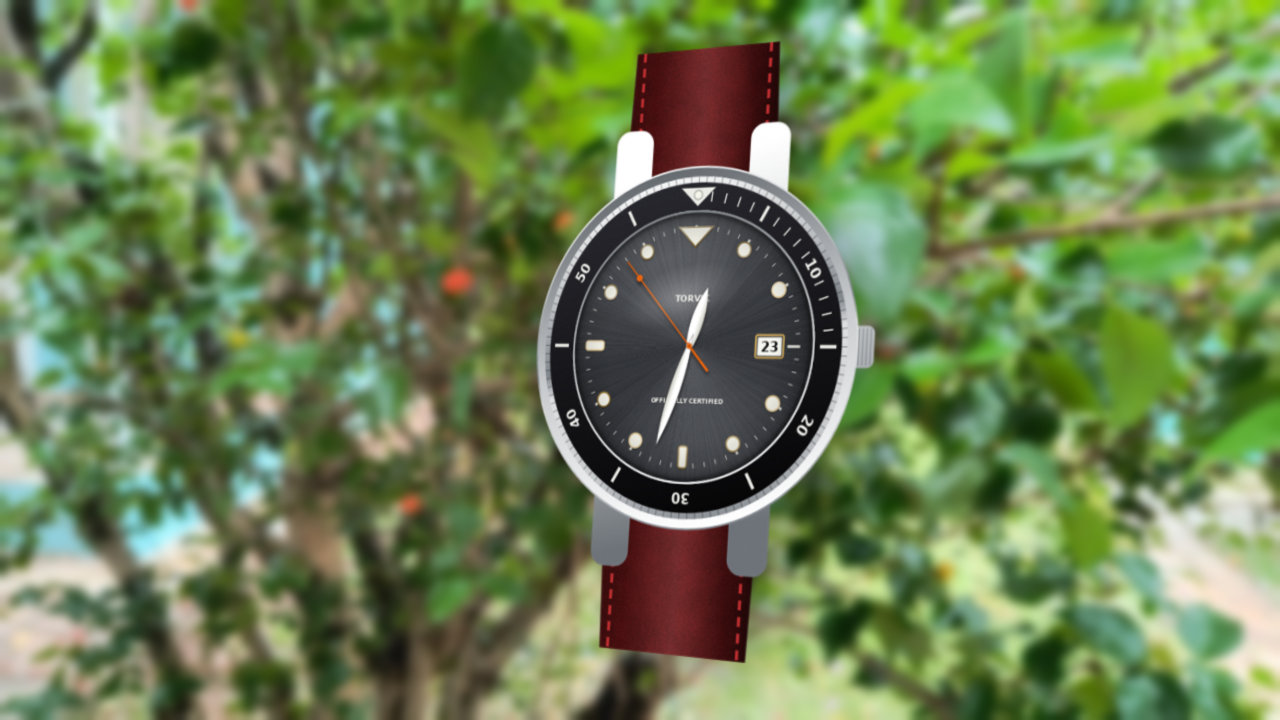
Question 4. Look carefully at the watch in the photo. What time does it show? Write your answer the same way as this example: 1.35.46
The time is 12.32.53
